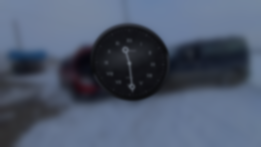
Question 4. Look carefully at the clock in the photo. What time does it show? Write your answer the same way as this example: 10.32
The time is 11.29
